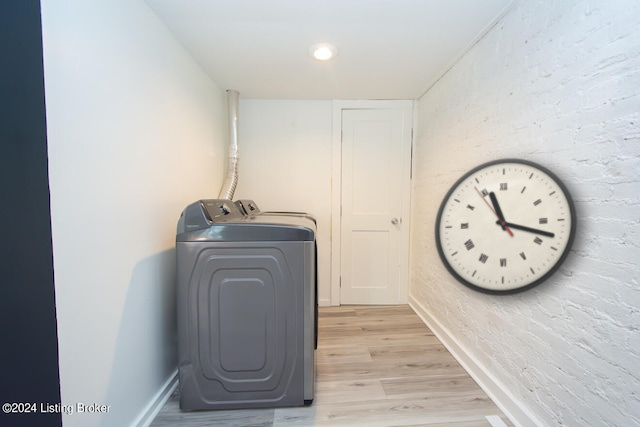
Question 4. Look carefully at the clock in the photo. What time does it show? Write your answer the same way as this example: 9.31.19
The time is 11.17.54
